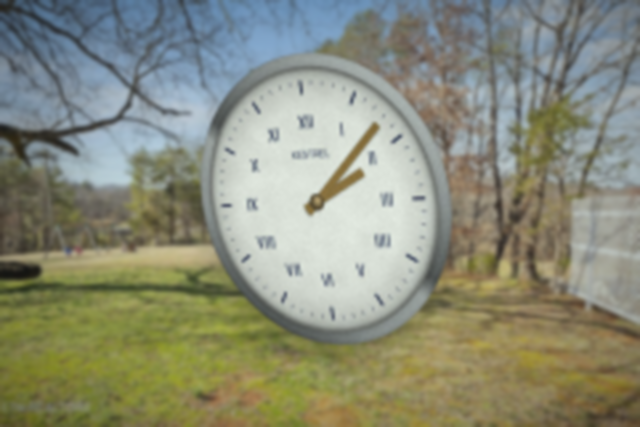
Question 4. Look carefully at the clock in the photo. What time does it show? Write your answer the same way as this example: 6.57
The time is 2.08
